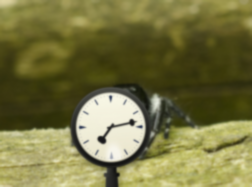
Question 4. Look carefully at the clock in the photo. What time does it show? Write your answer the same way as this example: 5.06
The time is 7.13
